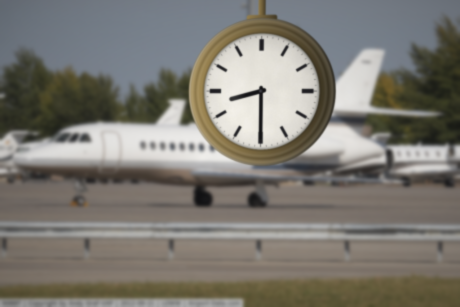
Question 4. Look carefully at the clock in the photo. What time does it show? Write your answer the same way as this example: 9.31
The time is 8.30
